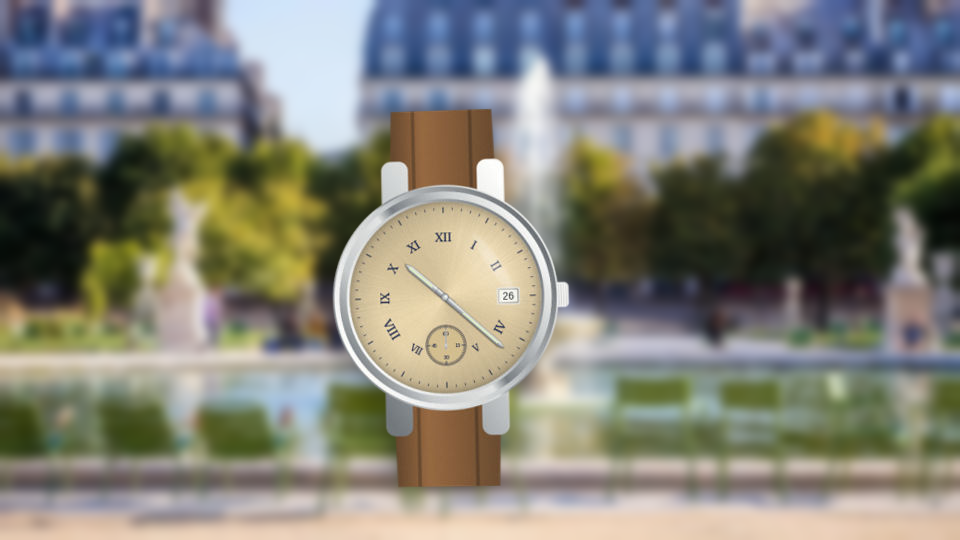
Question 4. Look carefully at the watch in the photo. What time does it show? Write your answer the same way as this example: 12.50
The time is 10.22
